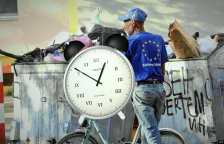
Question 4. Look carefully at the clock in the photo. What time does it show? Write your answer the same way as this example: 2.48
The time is 12.51
